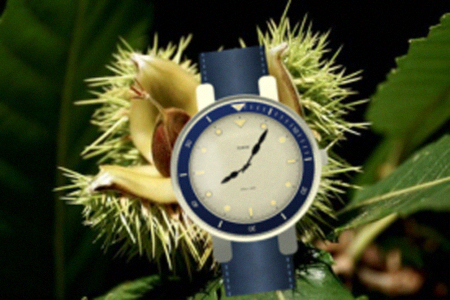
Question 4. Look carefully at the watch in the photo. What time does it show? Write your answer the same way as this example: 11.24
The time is 8.06
